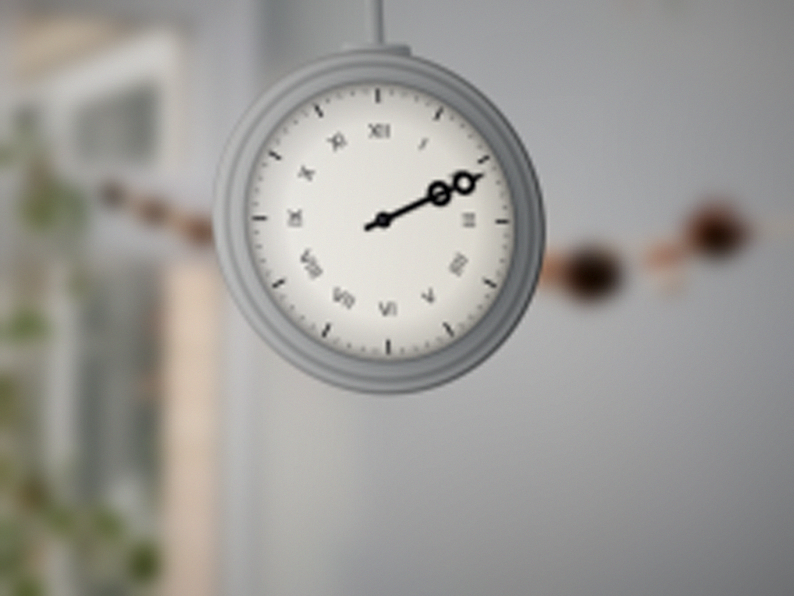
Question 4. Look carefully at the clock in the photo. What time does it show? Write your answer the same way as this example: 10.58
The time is 2.11
